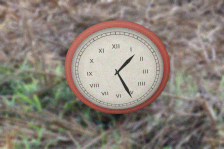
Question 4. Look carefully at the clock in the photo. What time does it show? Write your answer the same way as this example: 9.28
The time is 1.26
